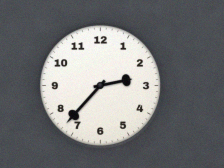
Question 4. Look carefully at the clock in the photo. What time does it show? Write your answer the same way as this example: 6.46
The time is 2.37
